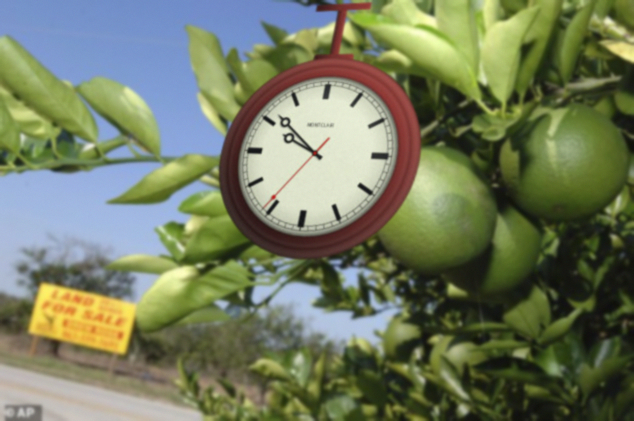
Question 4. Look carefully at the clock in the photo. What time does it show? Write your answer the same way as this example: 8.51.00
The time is 9.51.36
